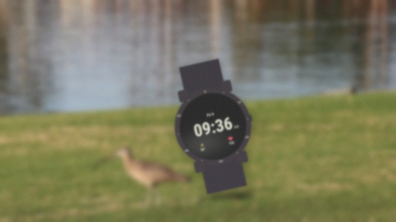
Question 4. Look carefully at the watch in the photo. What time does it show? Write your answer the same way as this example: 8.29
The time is 9.36
